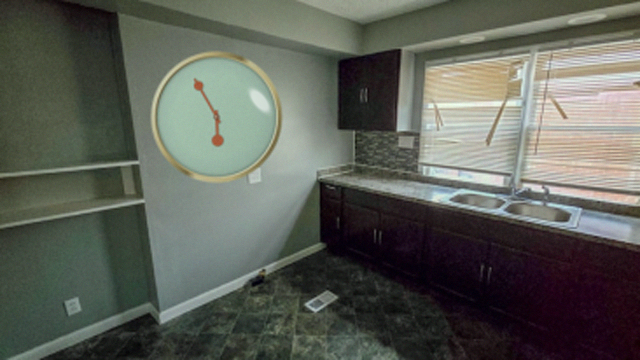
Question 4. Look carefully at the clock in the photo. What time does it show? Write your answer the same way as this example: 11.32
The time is 5.55
